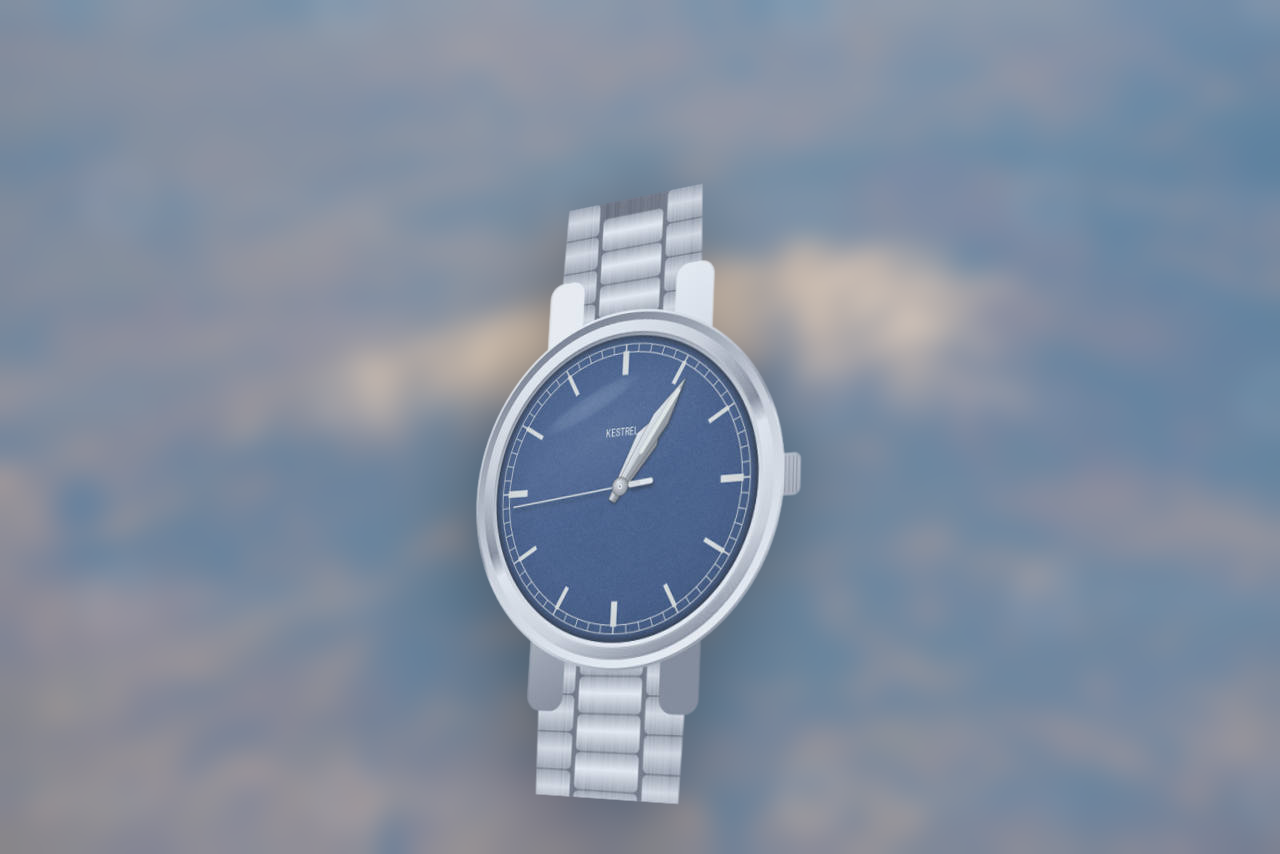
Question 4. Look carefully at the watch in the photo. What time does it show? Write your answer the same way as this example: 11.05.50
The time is 1.05.44
